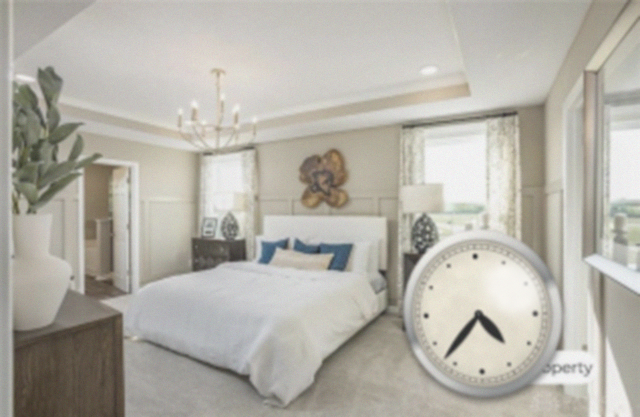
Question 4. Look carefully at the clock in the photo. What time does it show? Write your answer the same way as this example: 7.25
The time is 4.37
